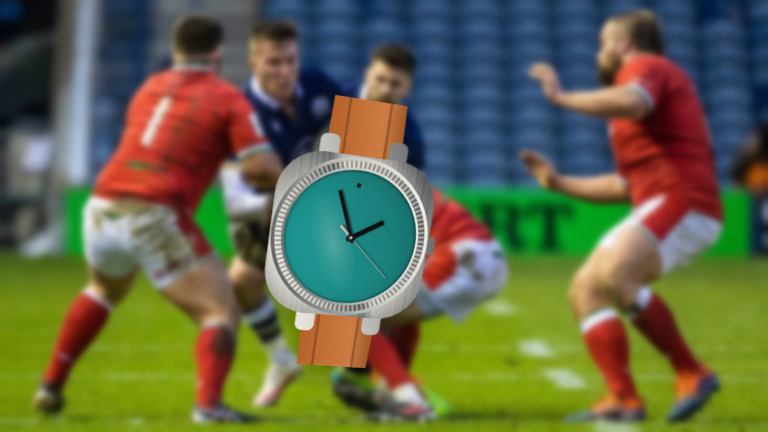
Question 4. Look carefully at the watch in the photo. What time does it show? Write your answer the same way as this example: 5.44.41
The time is 1.56.22
